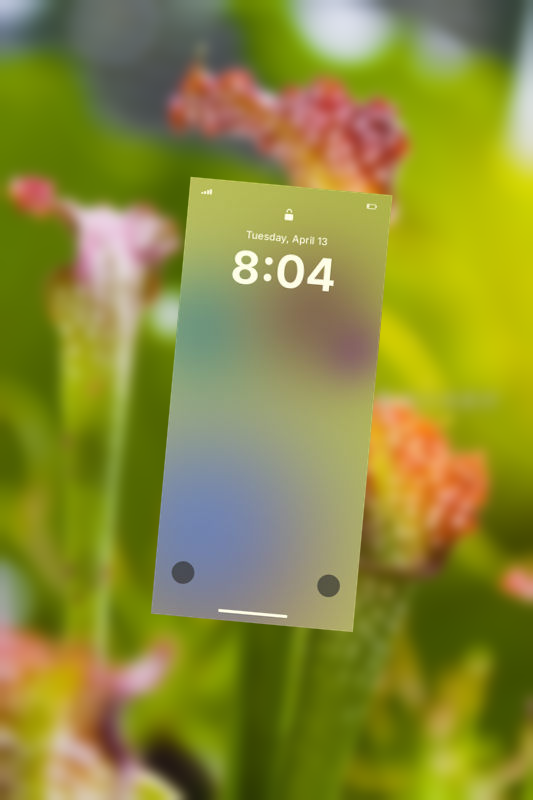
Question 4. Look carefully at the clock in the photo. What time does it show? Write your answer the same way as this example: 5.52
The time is 8.04
